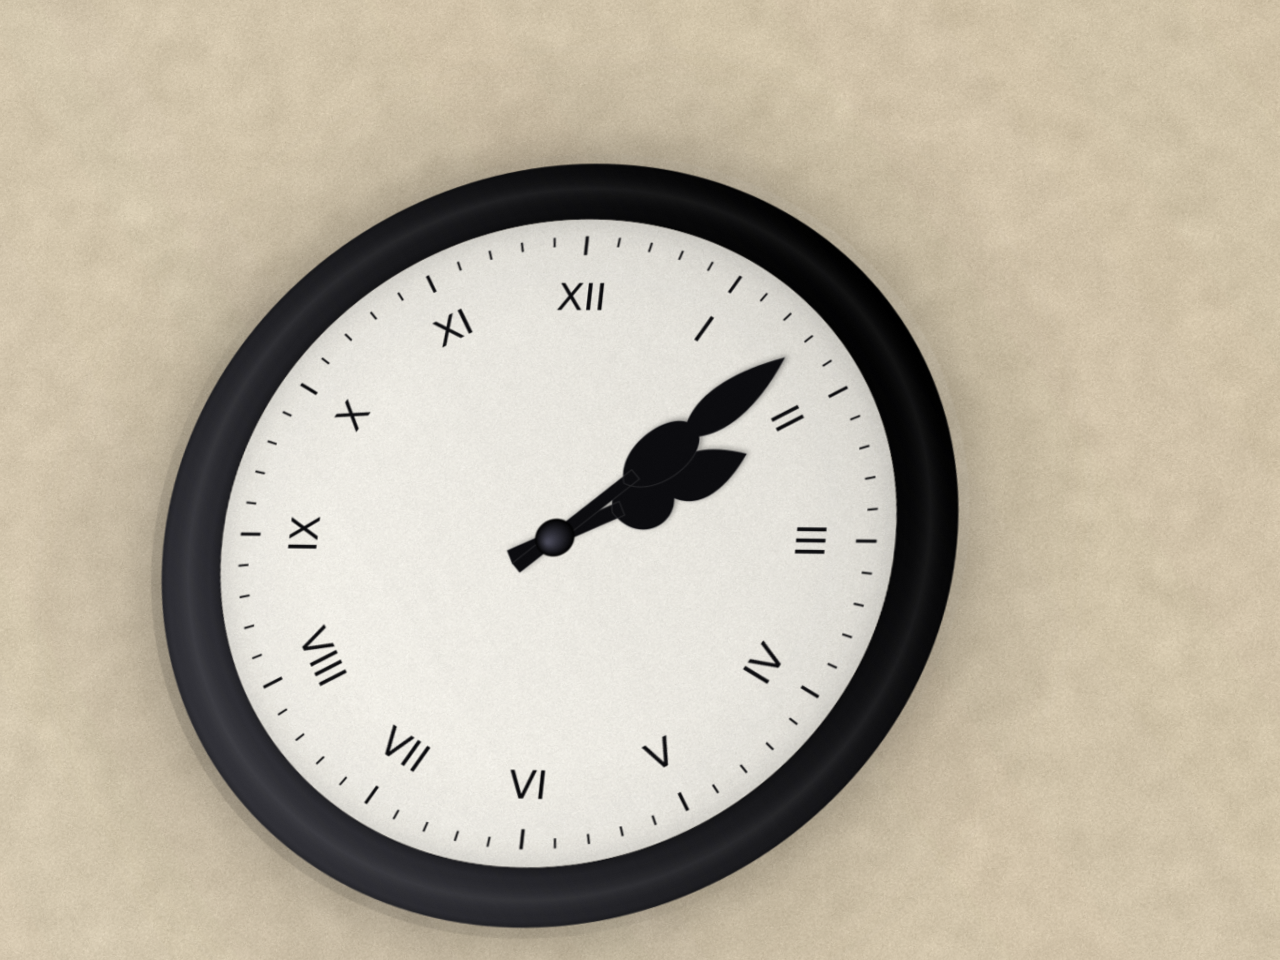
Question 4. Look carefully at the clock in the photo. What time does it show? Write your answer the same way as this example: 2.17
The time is 2.08
